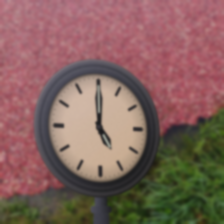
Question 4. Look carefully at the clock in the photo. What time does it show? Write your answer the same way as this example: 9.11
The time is 5.00
